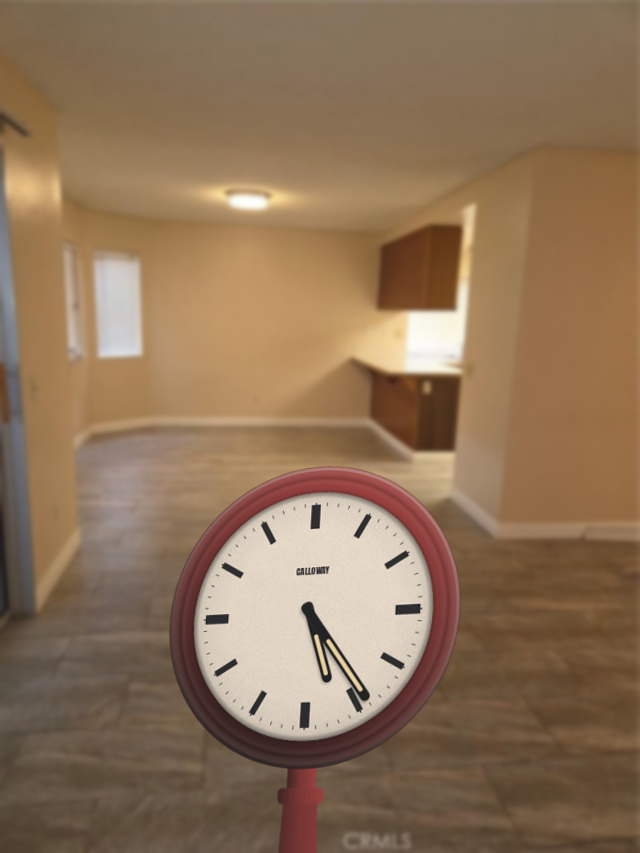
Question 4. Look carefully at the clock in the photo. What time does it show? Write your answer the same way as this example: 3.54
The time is 5.24
